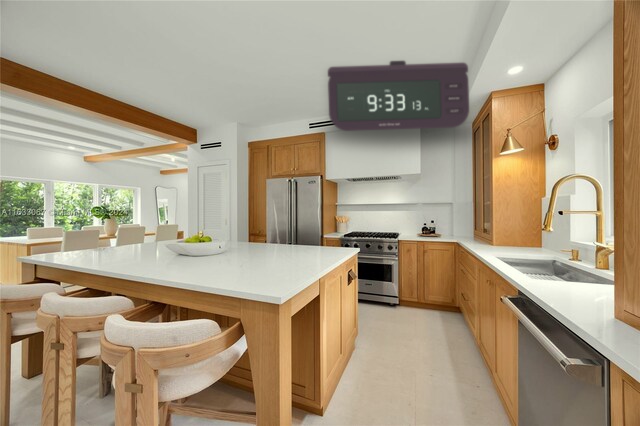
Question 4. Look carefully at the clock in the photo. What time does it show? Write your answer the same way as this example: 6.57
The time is 9.33
